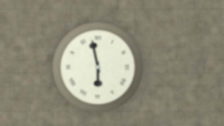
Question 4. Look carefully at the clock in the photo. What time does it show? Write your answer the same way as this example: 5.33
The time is 5.58
